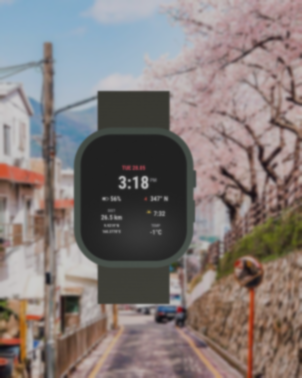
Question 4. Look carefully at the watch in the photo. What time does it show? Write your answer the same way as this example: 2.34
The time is 3.18
